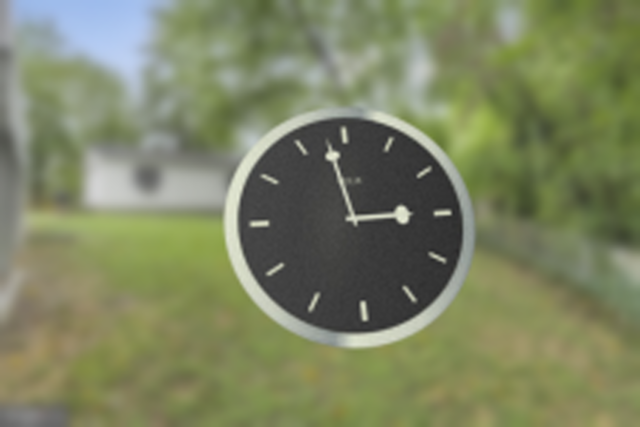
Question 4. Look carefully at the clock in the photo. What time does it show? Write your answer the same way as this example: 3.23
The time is 2.58
